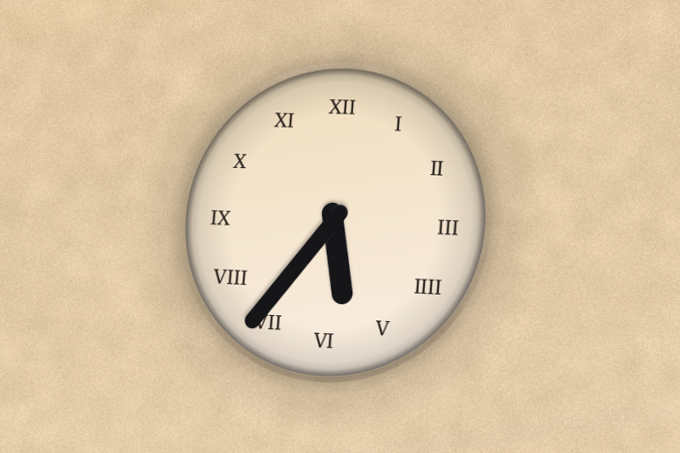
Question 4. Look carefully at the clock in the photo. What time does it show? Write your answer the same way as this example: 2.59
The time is 5.36
